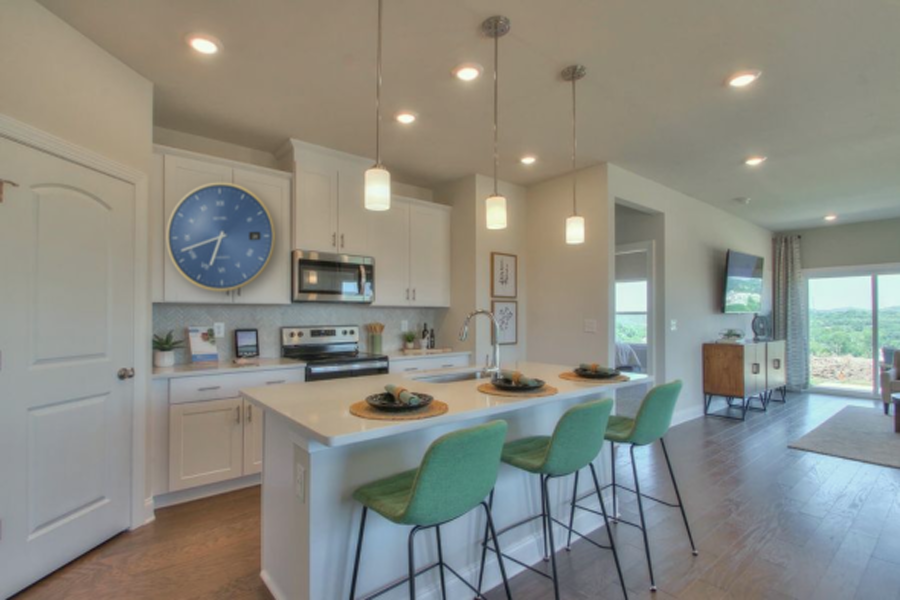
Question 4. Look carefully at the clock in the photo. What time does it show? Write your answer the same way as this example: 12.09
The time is 6.42
